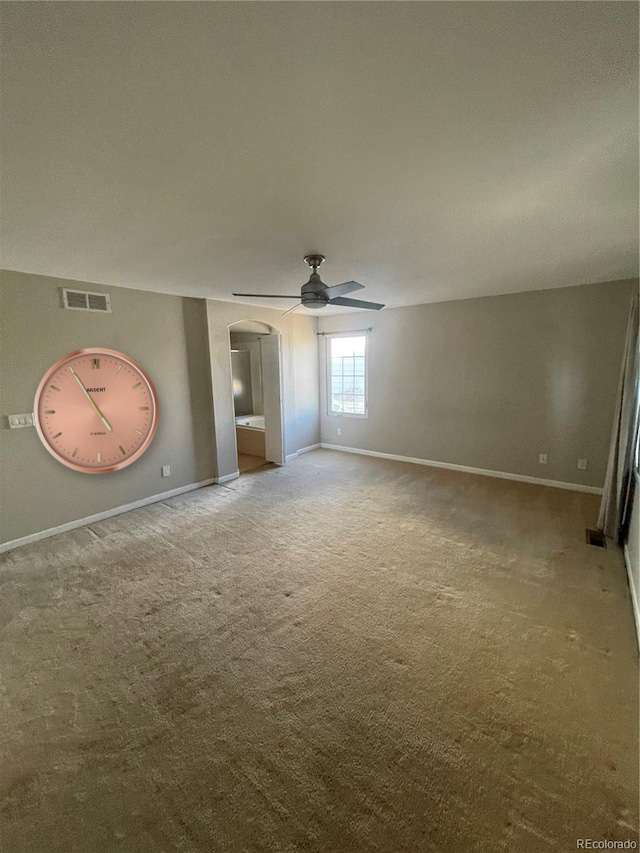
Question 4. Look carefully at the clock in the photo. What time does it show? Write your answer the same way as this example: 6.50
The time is 4.55
